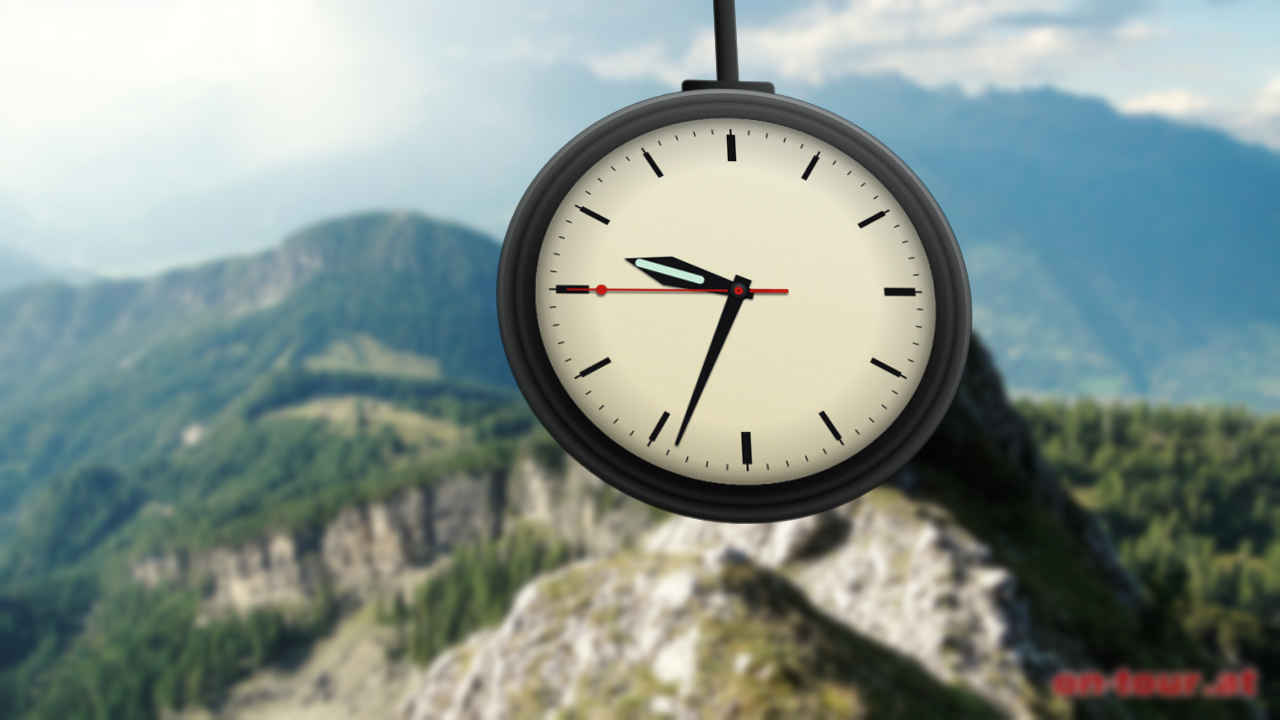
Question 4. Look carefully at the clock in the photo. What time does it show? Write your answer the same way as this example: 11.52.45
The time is 9.33.45
